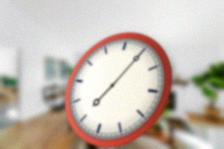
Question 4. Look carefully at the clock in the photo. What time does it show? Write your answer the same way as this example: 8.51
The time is 7.05
